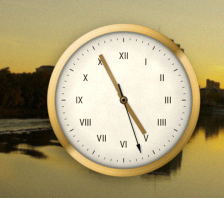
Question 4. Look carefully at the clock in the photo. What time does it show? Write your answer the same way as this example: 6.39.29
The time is 4.55.27
